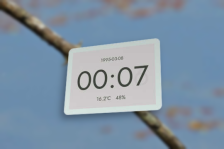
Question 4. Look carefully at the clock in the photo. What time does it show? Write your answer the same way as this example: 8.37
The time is 0.07
